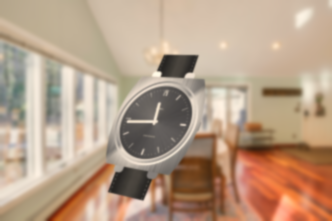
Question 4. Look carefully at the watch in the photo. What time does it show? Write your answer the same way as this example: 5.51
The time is 11.44
